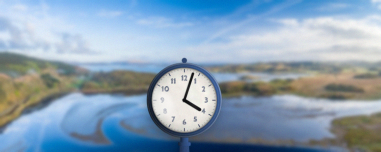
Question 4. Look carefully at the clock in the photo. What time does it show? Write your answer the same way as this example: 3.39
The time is 4.03
